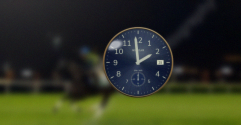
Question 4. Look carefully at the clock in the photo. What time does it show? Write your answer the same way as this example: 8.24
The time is 1.59
